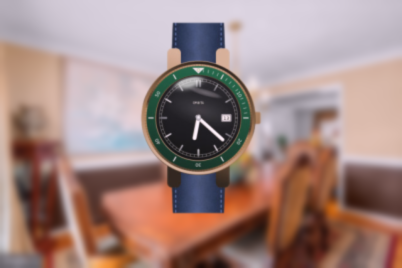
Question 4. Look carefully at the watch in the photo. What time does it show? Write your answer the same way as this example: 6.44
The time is 6.22
